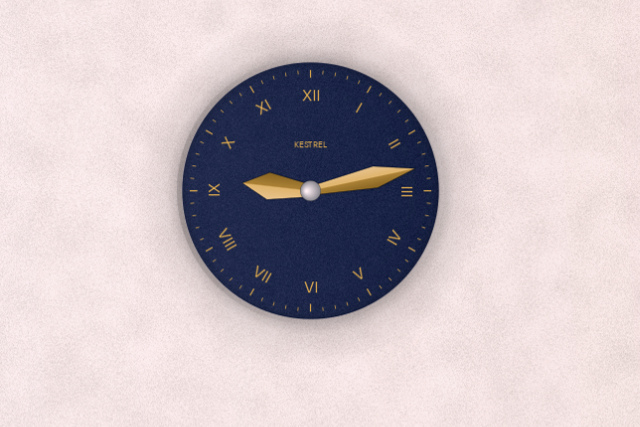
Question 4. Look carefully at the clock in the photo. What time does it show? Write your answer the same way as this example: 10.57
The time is 9.13
